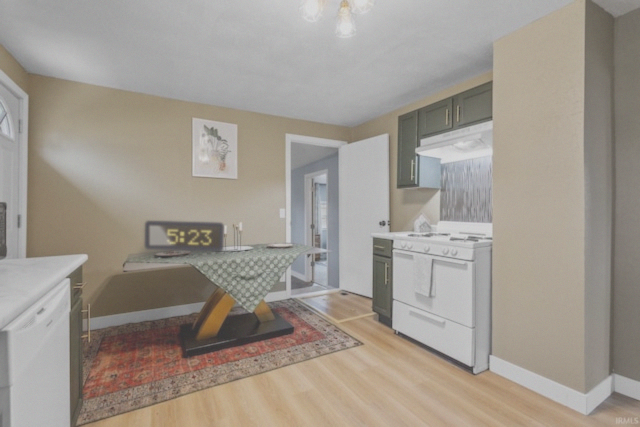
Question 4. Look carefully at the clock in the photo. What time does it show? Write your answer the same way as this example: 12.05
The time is 5.23
